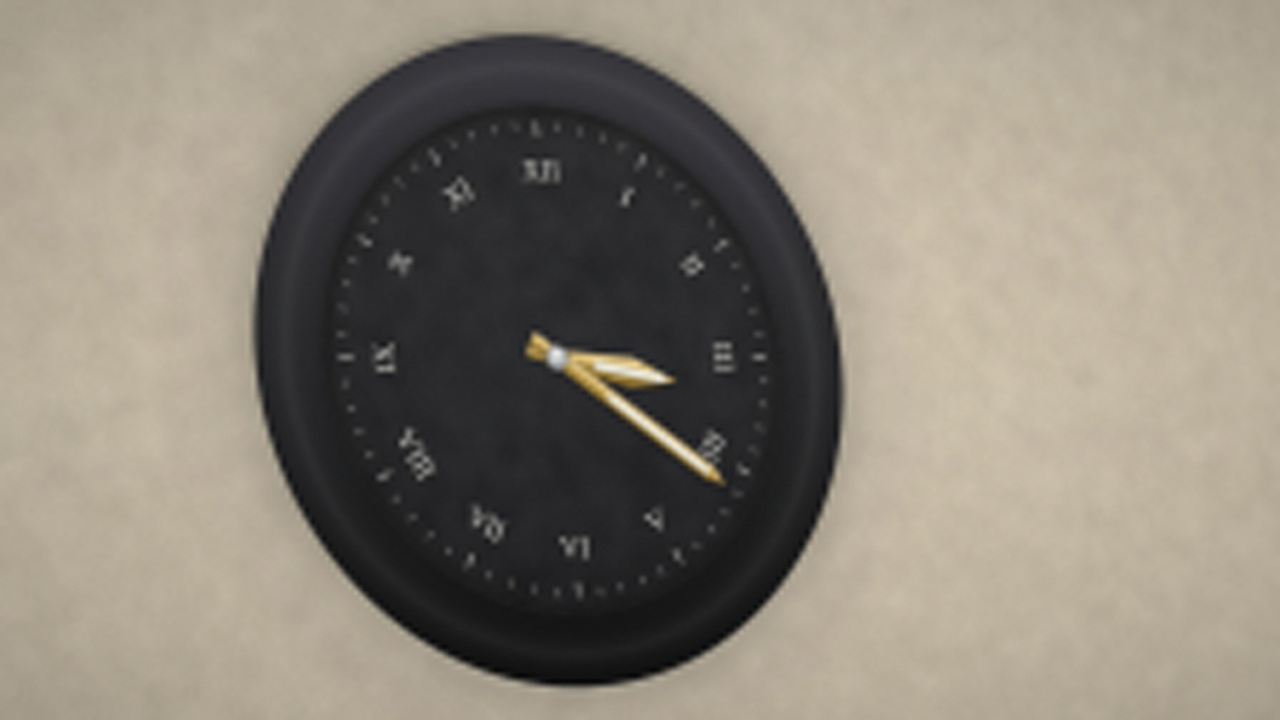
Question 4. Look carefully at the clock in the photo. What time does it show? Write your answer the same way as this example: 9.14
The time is 3.21
